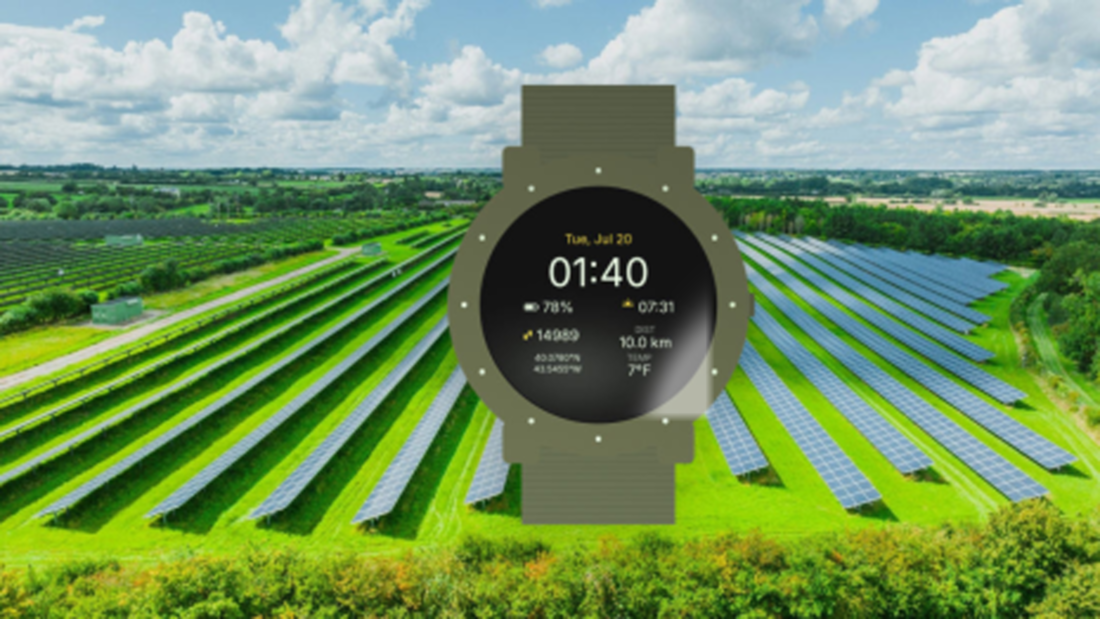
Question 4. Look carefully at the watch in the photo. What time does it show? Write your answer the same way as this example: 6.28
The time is 1.40
